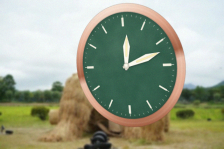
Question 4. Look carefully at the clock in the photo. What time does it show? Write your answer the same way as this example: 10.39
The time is 12.12
